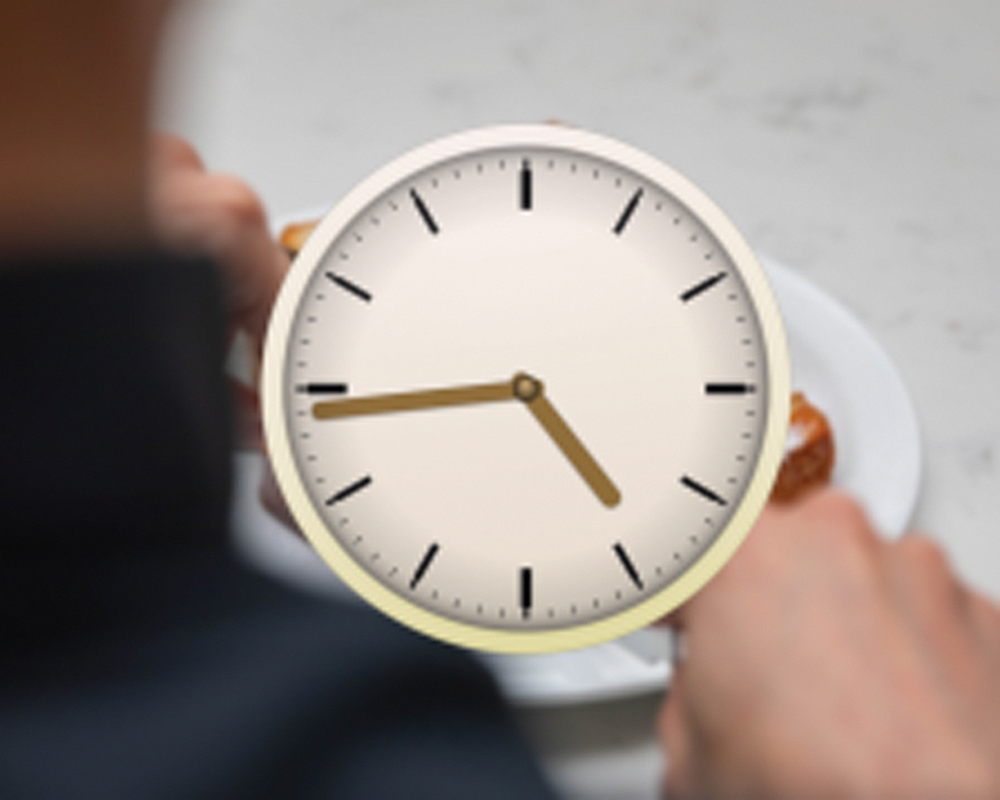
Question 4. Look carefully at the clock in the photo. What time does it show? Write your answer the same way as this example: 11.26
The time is 4.44
